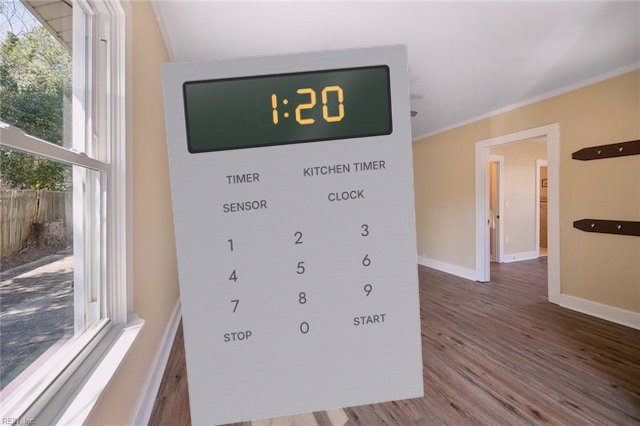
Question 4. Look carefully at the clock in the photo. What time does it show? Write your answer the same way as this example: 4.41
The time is 1.20
